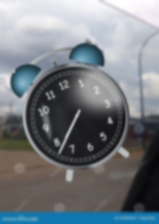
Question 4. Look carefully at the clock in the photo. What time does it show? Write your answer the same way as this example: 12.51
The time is 7.38
